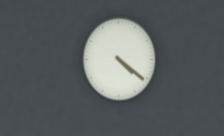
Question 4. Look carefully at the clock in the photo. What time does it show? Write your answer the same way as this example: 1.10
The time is 4.21
